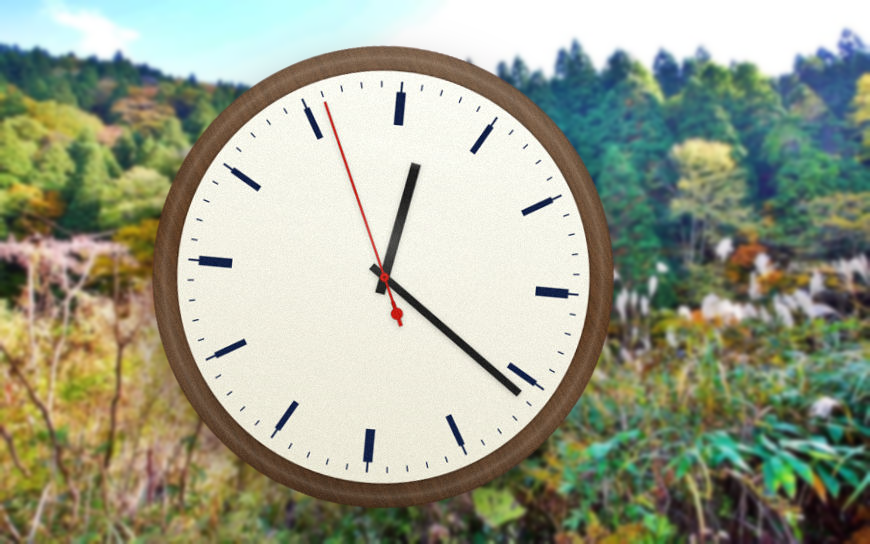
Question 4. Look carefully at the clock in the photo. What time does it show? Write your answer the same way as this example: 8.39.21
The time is 12.20.56
